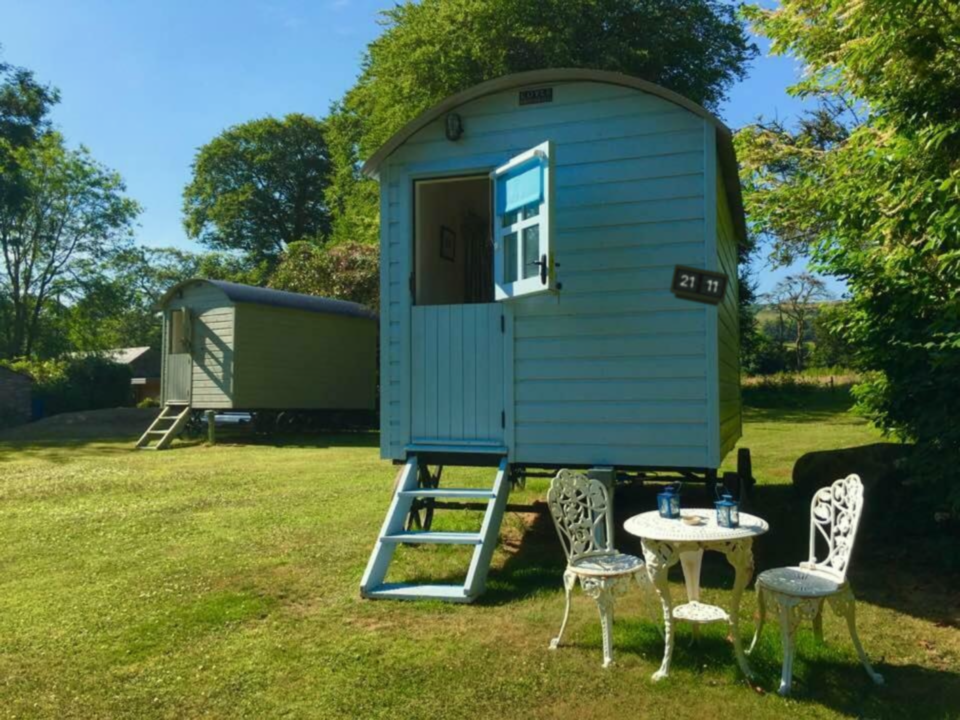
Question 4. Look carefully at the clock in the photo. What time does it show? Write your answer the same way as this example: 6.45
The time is 21.11
